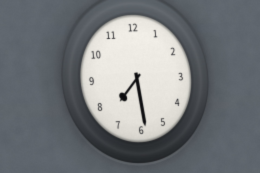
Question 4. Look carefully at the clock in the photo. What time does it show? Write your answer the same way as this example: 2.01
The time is 7.29
